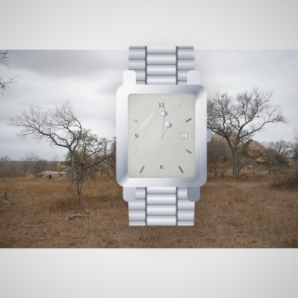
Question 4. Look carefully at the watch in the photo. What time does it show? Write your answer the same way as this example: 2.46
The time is 1.01
